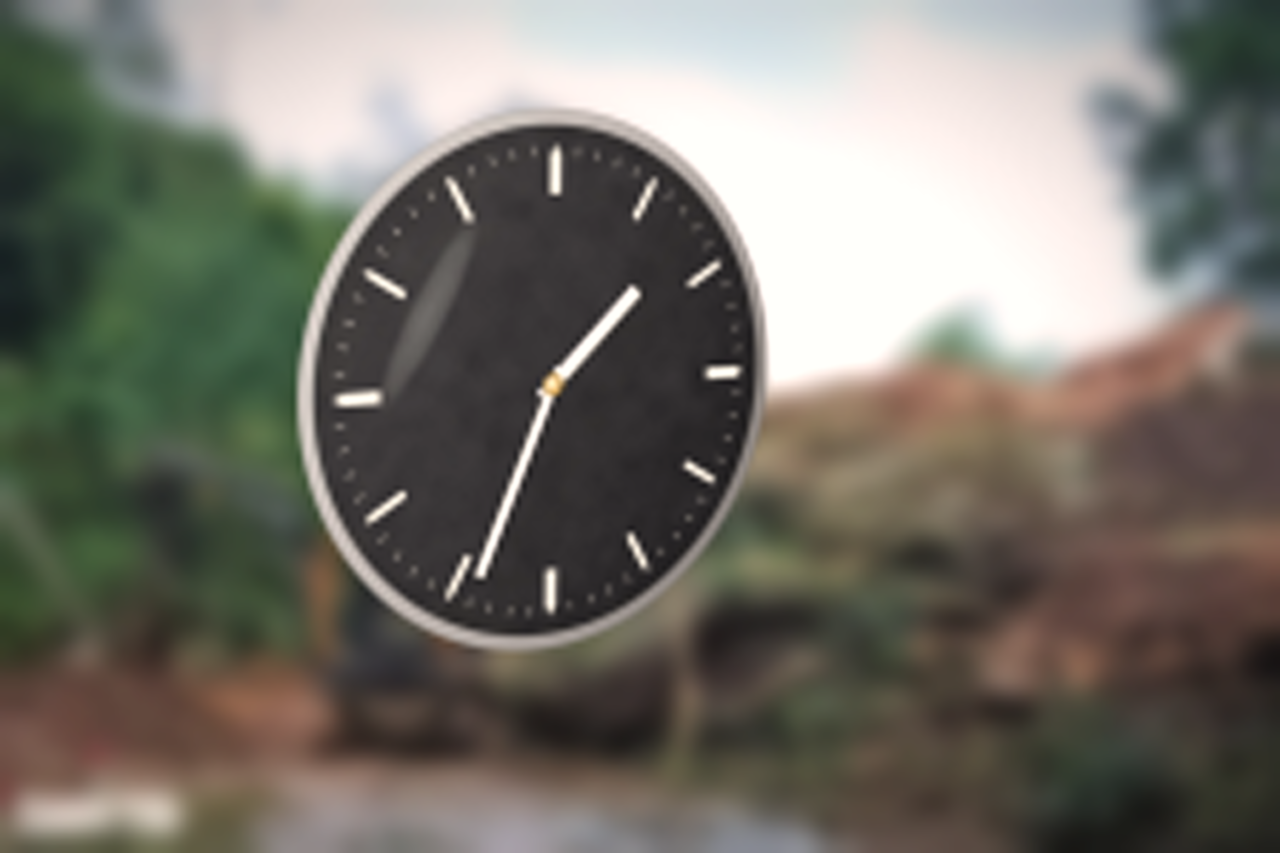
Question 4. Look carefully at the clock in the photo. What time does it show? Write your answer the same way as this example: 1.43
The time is 1.34
